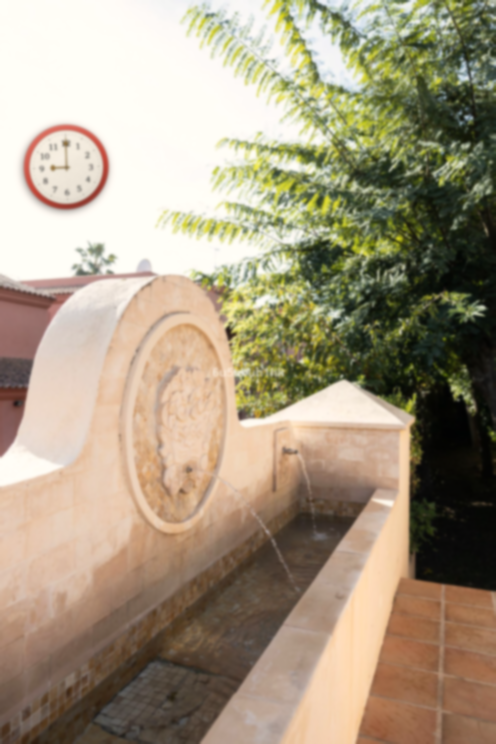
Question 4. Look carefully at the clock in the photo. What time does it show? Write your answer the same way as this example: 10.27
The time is 9.00
